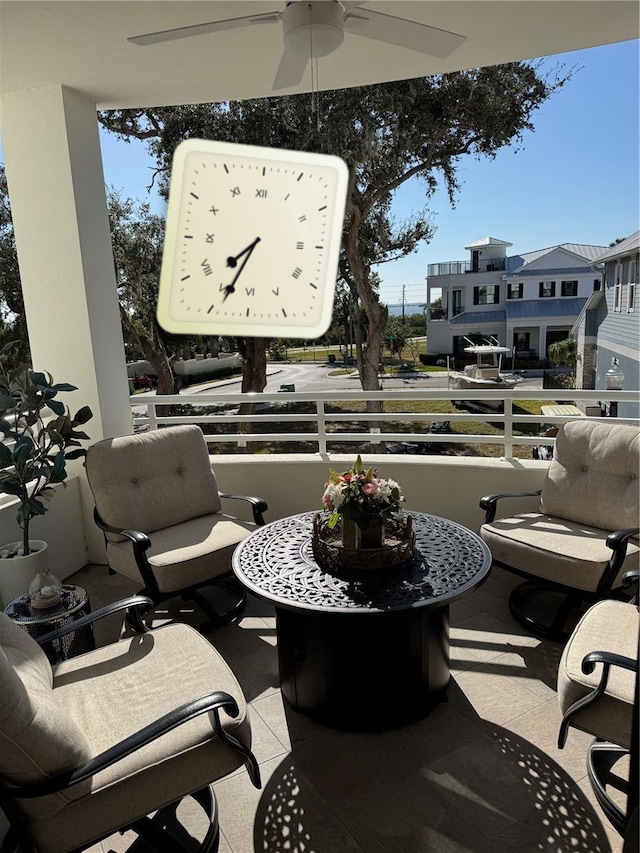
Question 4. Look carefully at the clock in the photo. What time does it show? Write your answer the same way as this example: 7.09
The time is 7.34
